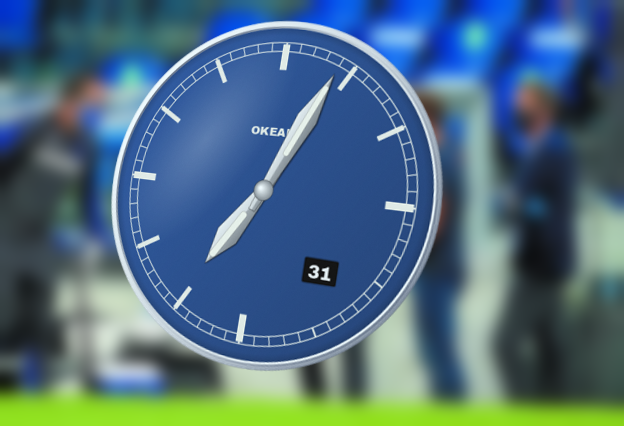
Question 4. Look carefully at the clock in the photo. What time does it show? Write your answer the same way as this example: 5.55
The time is 7.04
